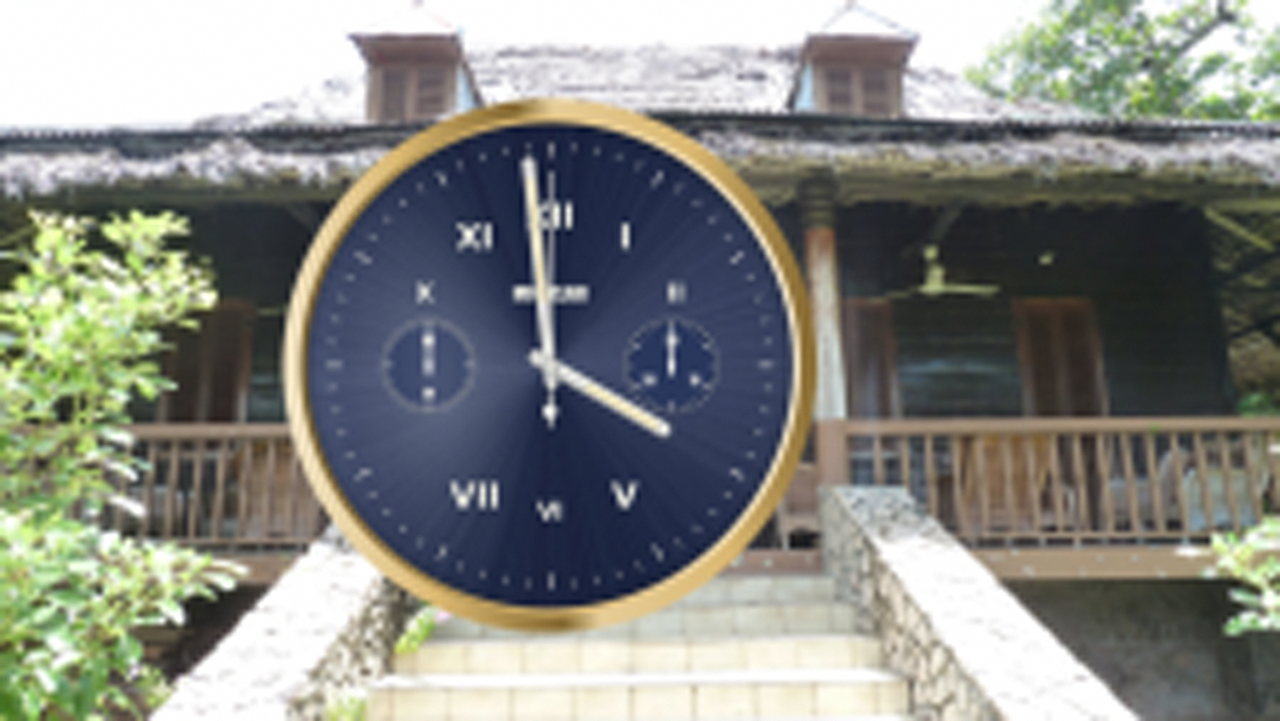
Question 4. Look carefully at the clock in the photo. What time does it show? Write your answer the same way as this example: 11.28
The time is 3.59
